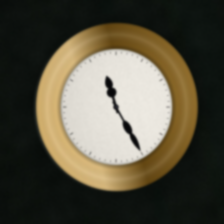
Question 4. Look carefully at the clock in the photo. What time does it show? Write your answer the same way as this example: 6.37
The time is 11.25
